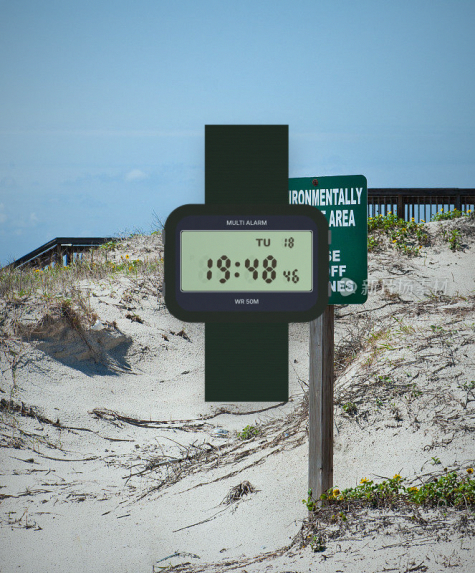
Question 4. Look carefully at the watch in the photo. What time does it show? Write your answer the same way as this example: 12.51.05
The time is 19.48.46
